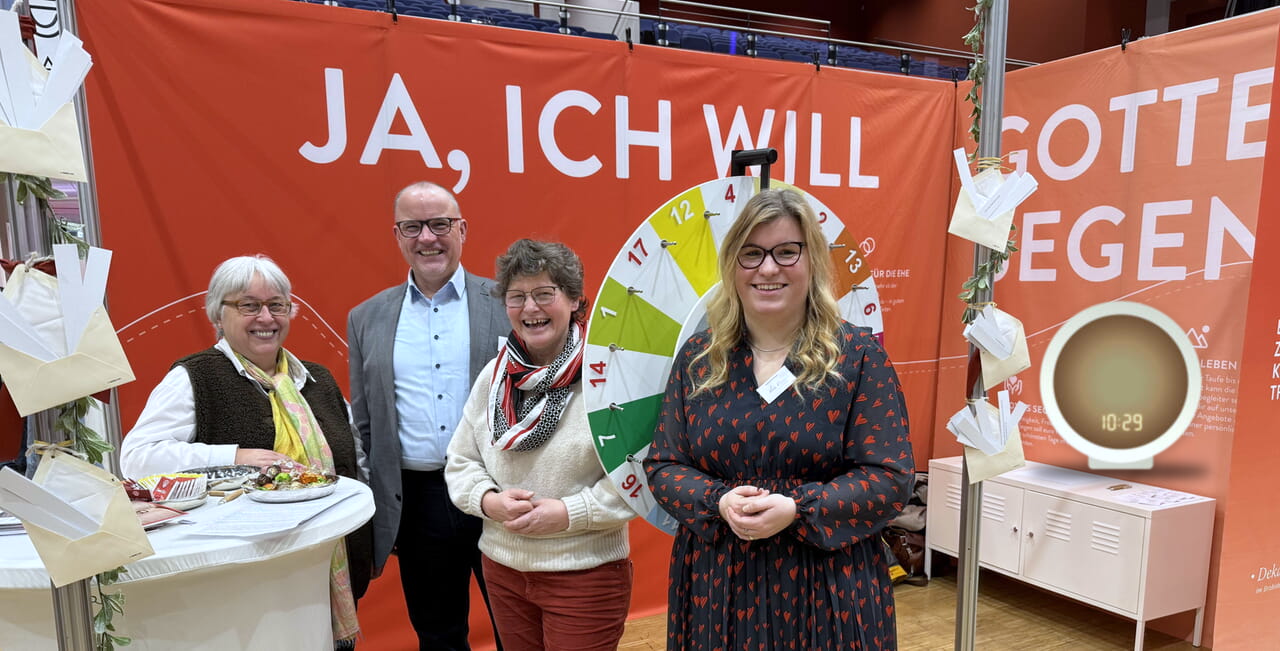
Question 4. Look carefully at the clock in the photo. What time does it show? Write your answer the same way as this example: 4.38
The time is 10.29
